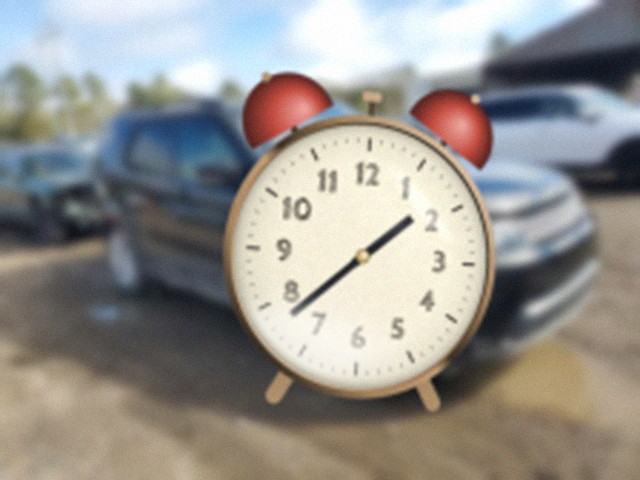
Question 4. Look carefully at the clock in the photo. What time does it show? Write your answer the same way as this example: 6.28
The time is 1.38
